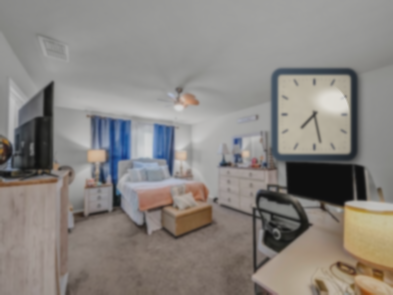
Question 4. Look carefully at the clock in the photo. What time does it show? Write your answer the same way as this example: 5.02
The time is 7.28
